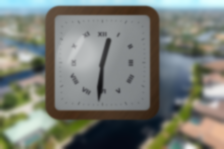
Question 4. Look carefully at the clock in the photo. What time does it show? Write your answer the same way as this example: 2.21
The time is 12.31
